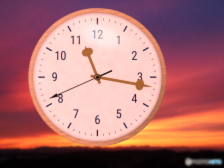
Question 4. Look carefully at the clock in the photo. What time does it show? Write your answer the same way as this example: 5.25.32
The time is 11.16.41
